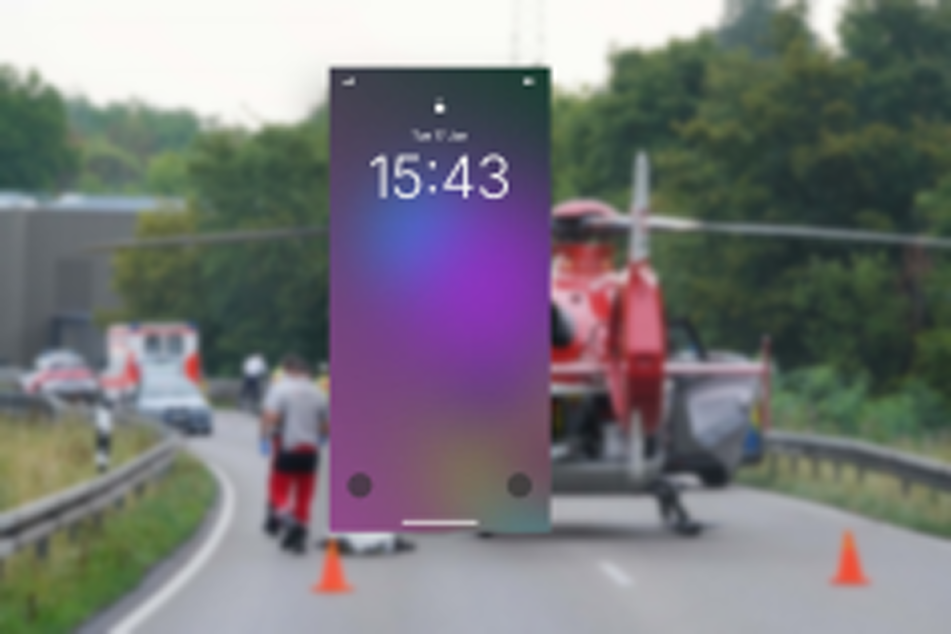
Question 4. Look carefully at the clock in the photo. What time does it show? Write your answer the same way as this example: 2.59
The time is 15.43
